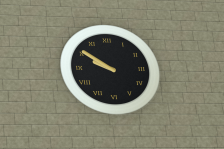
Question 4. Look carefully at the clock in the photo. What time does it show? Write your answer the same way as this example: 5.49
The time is 9.51
